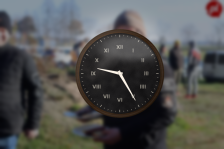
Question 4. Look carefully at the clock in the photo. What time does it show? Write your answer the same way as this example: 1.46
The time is 9.25
